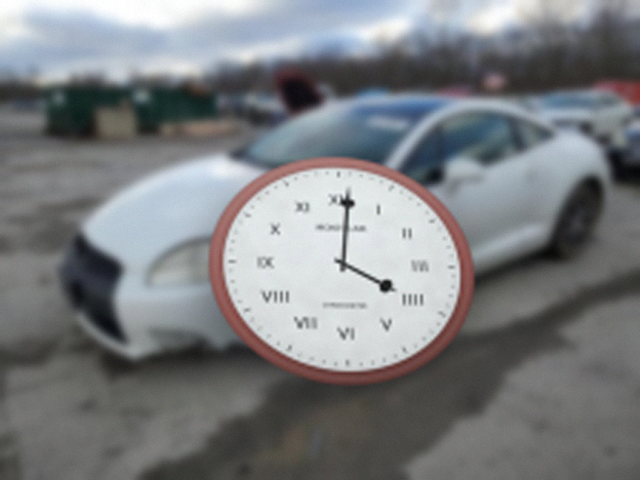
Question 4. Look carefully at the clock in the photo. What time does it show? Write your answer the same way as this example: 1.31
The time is 4.01
